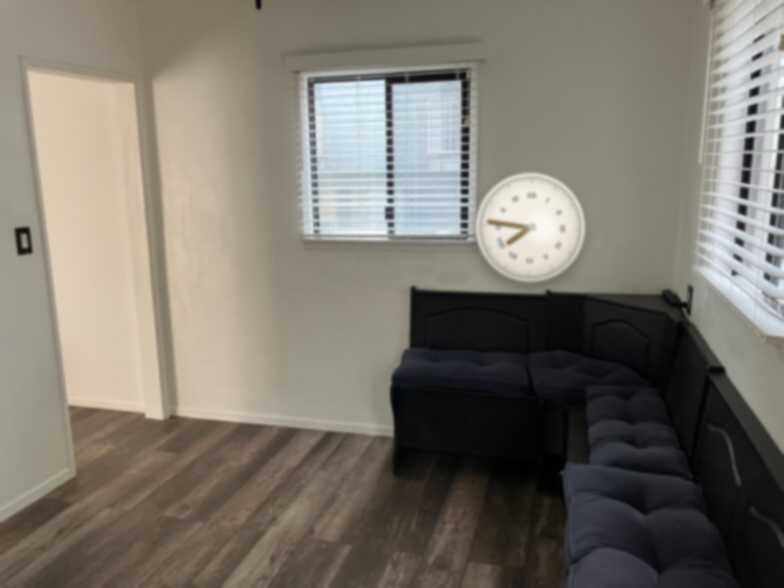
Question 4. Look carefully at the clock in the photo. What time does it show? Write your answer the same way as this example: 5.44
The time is 7.46
